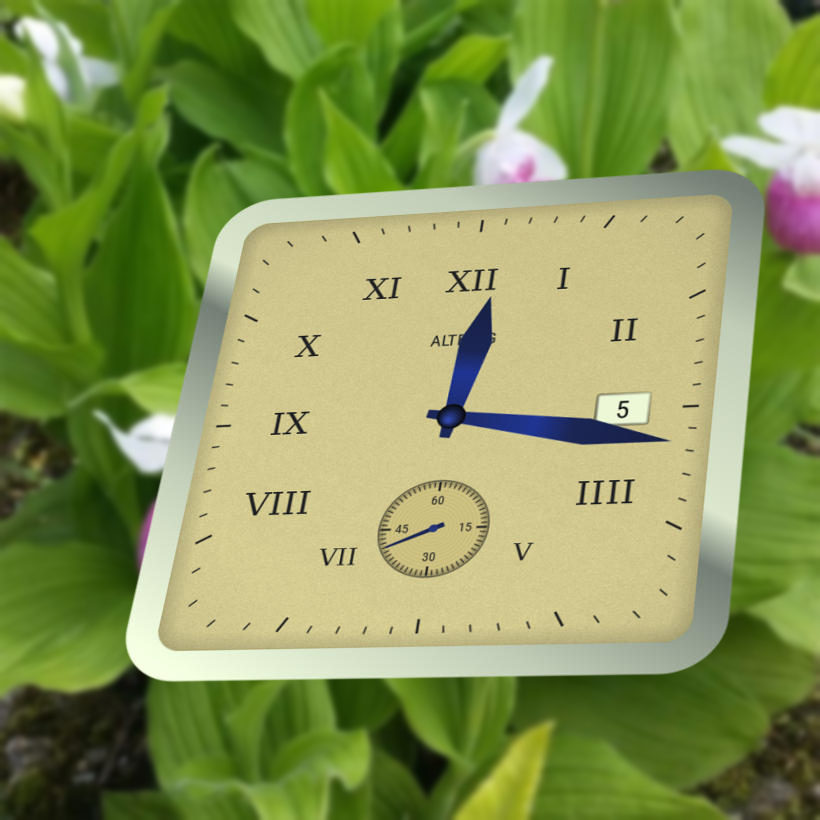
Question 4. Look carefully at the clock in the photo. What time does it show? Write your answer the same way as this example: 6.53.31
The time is 12.16.41
